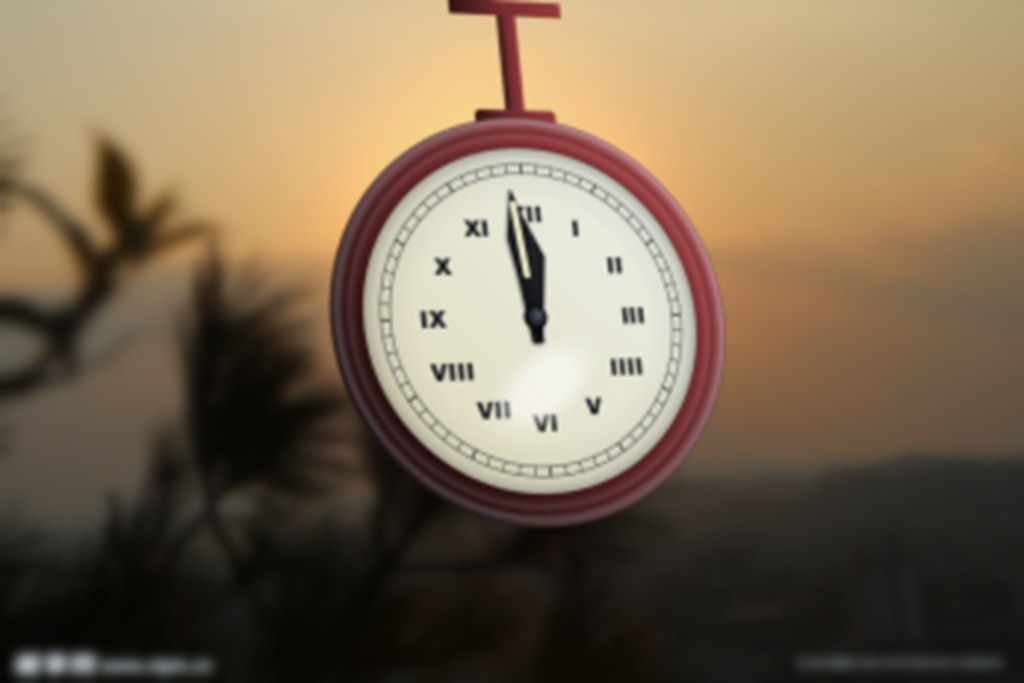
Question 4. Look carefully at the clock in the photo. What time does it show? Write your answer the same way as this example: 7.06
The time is 11.59
